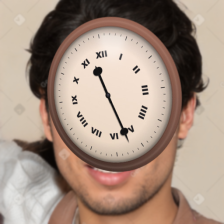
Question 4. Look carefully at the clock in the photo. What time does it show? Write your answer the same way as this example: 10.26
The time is 11.27
